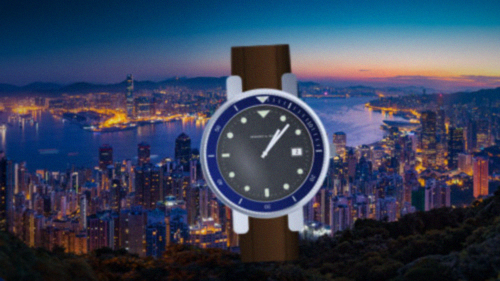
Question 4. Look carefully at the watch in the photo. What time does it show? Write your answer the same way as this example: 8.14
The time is 1.07
